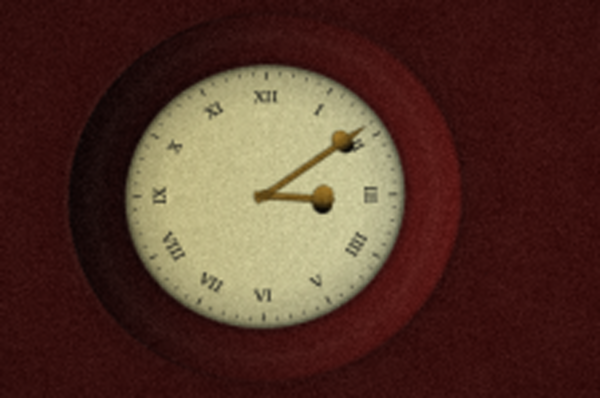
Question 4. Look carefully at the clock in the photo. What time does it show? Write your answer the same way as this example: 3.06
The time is 3.09
